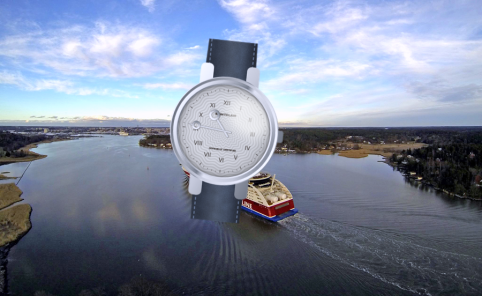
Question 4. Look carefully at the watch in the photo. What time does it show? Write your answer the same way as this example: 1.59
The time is 10.46
